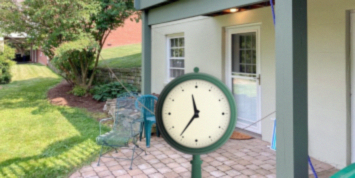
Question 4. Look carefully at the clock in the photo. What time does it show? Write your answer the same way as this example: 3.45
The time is 11.36
